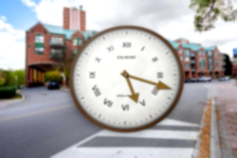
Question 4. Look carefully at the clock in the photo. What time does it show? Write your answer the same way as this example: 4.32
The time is 5.18
